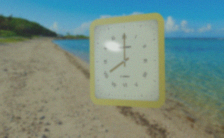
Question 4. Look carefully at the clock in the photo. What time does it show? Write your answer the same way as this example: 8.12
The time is 8.00
